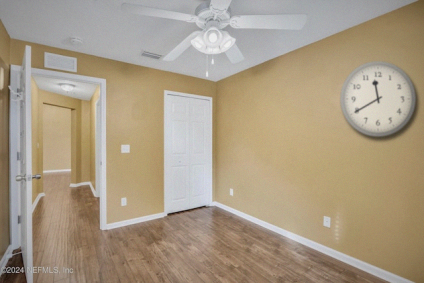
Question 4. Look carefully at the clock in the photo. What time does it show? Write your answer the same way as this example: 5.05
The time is 11.40
